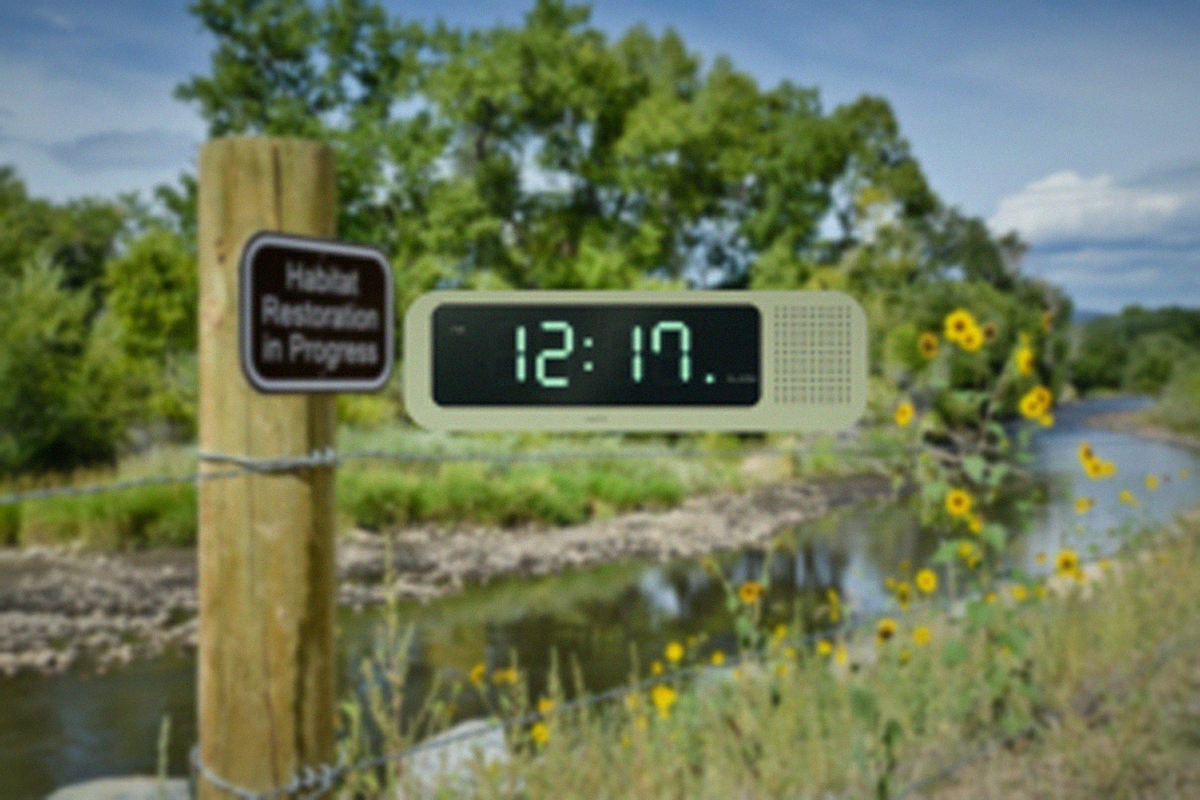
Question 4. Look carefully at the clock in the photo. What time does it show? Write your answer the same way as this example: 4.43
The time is 12.17
